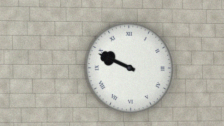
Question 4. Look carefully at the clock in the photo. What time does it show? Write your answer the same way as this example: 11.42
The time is 9.49
